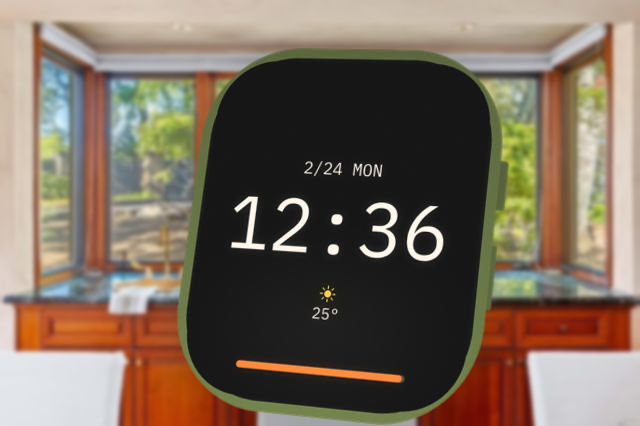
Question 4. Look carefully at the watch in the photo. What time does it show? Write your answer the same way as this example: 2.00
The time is 12.36
